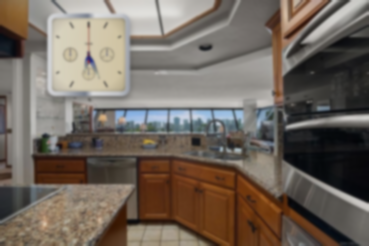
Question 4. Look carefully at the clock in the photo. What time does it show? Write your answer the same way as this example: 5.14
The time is 6.26
